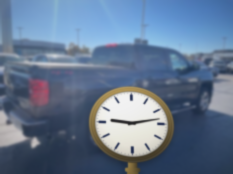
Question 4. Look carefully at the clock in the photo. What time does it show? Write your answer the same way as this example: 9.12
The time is 9.13
